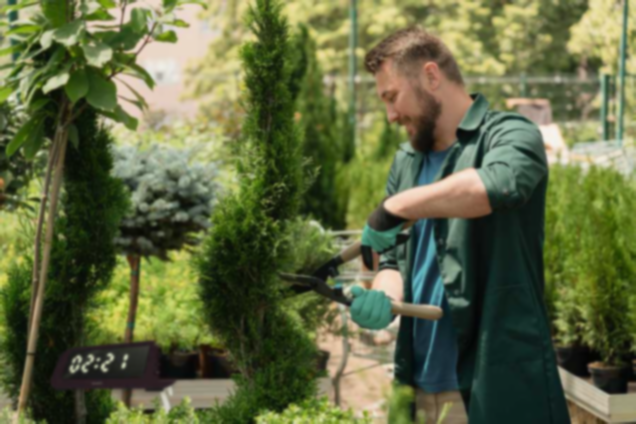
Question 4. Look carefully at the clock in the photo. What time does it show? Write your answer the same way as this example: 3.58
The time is 2.21
